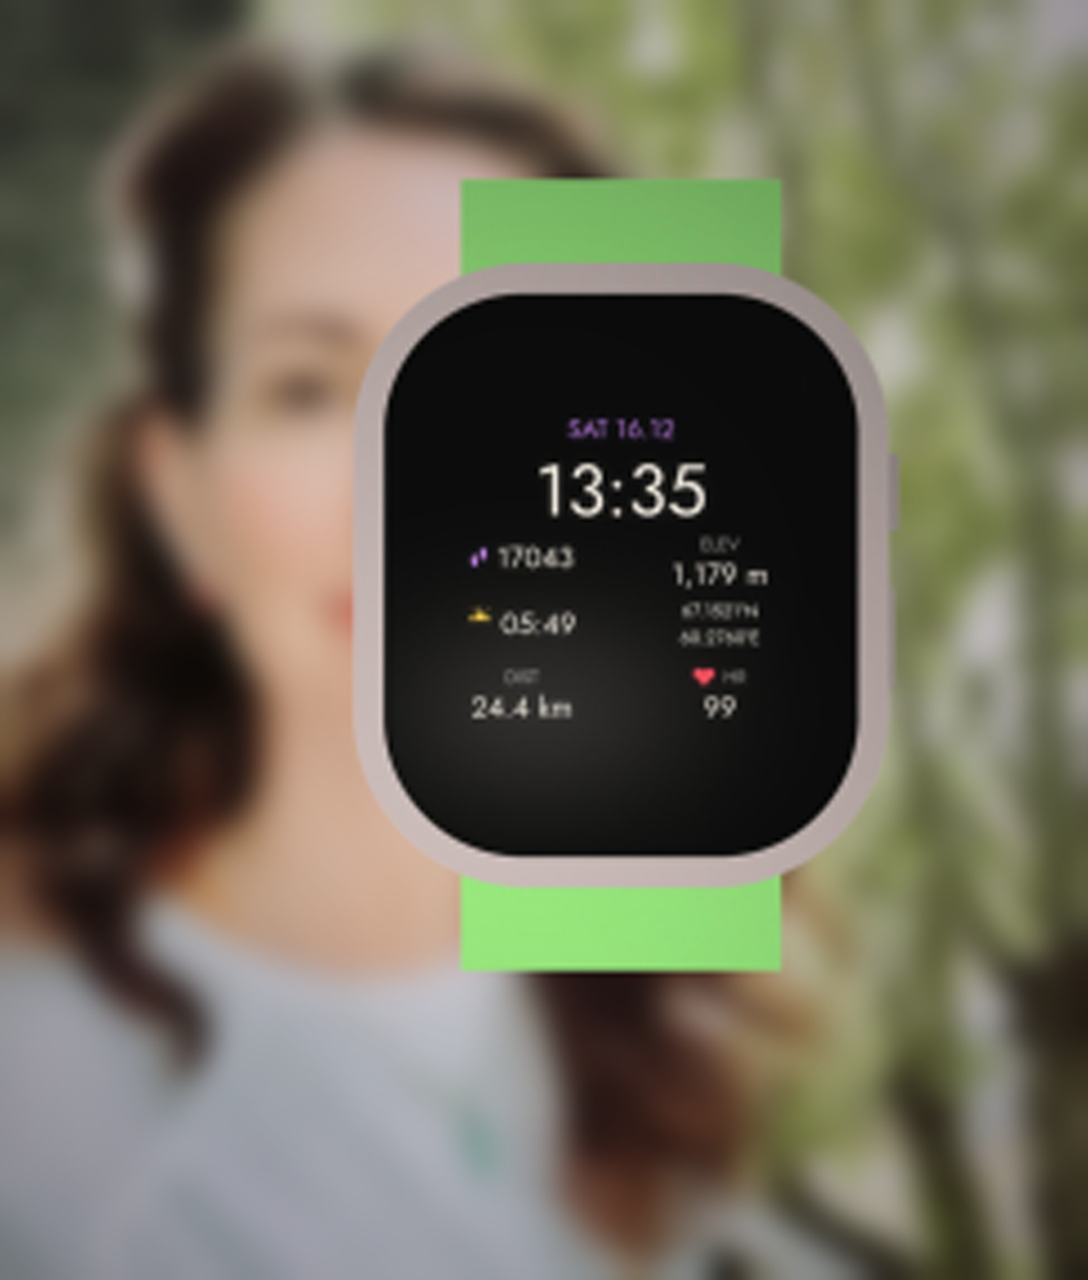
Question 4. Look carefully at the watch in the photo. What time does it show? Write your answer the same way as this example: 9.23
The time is 13.35
